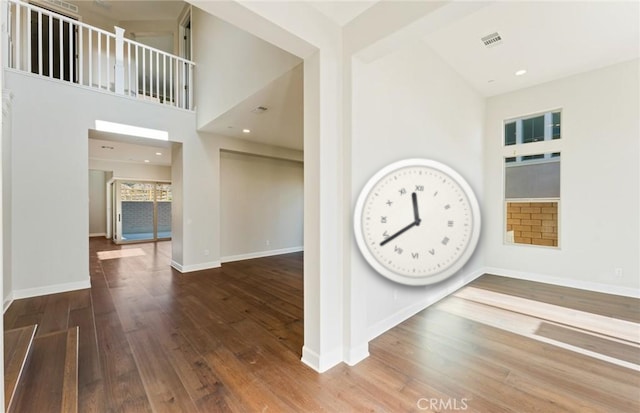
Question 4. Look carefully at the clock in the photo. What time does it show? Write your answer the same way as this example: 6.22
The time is 11.39
